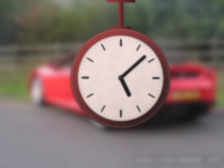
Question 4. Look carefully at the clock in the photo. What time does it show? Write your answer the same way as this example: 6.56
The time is 5.08
